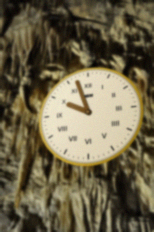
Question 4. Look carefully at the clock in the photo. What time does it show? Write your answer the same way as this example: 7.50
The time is 9.57
